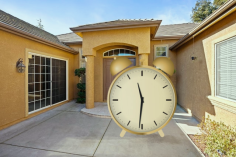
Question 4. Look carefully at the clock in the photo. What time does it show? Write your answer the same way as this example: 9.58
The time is 11.31
